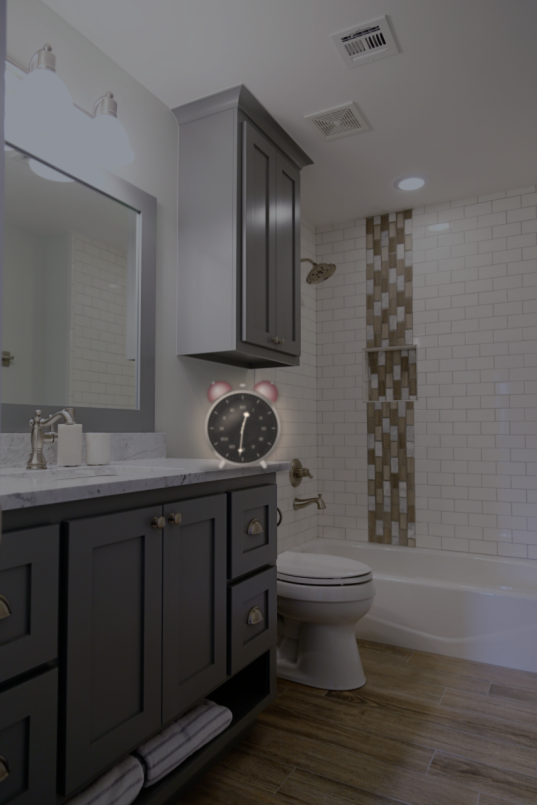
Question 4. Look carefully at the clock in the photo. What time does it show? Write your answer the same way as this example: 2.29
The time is 12.31
